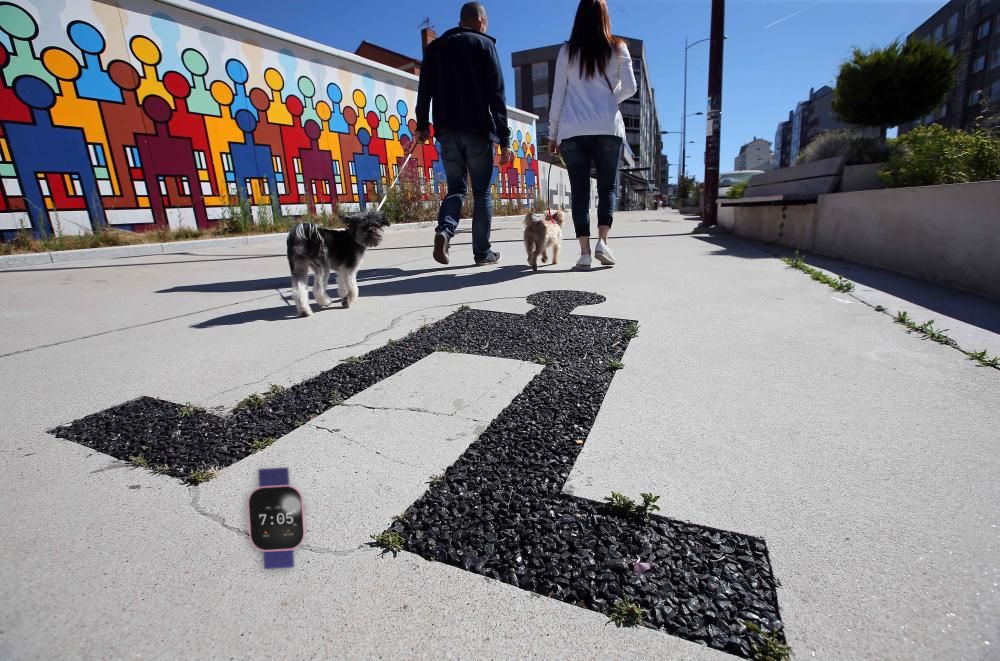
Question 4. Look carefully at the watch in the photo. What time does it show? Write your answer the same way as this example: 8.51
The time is 7.05
